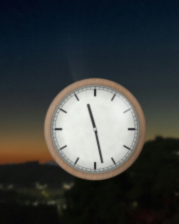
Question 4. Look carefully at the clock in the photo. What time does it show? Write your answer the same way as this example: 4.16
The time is 11.28
